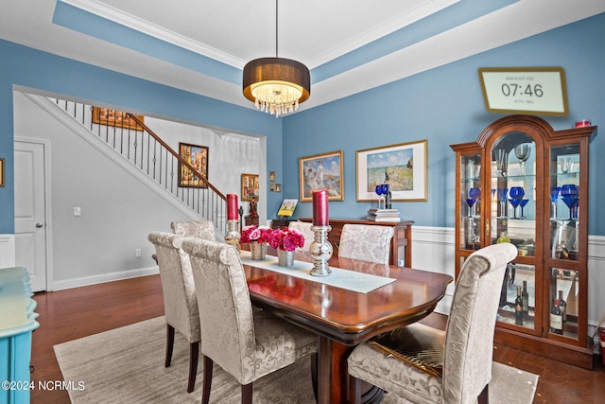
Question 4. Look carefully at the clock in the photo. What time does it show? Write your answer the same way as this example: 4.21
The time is 7.46
